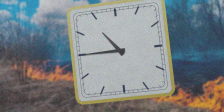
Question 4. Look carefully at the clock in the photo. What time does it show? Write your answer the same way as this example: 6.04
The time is 10.45
